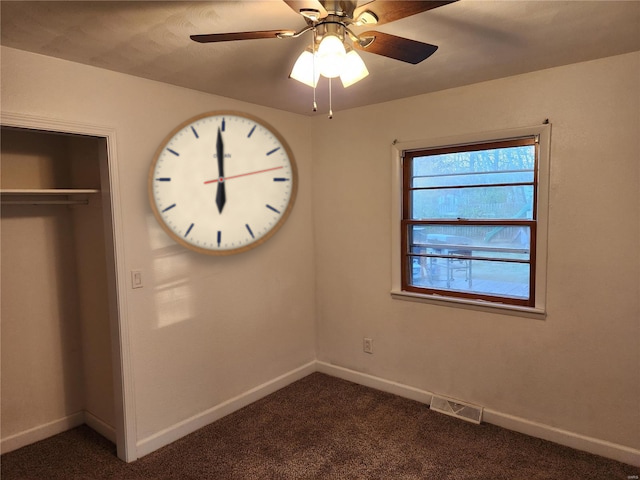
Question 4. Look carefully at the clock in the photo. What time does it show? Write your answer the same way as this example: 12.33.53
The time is 5.59.13
